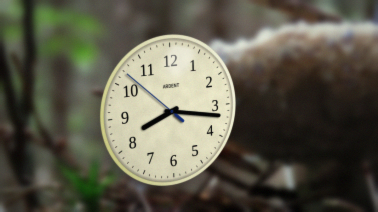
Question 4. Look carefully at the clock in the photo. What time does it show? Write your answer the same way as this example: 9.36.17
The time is 8.16.52
